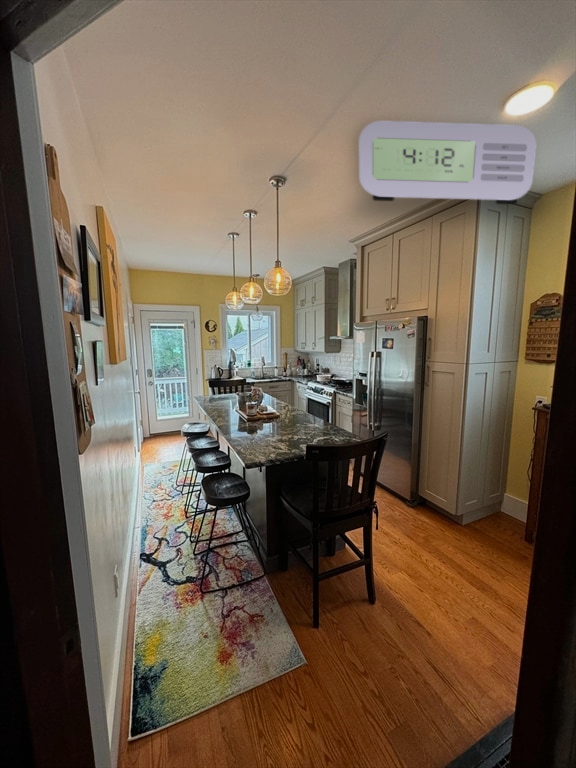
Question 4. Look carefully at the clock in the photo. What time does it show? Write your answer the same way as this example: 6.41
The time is 4.12
